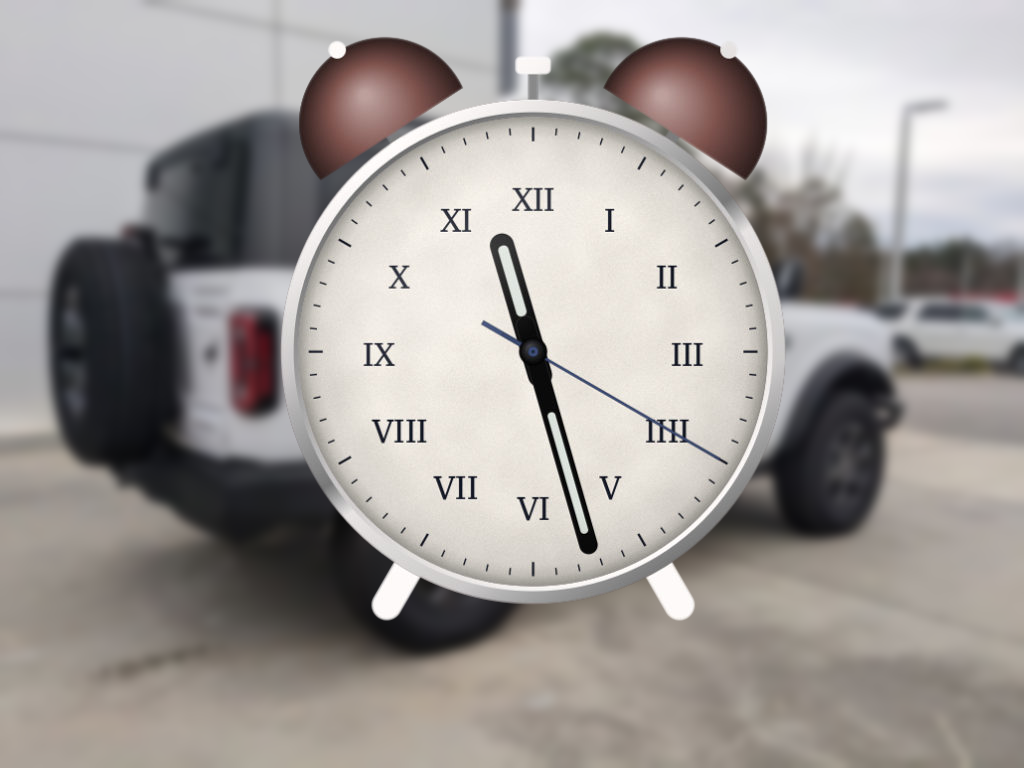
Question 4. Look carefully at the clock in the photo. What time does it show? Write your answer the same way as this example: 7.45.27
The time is 11.27.20
